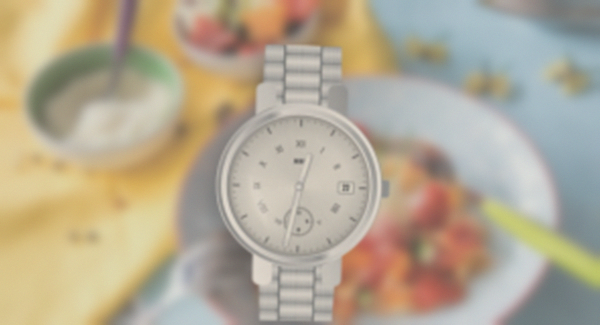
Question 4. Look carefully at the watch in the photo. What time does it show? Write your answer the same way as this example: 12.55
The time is 12.32
